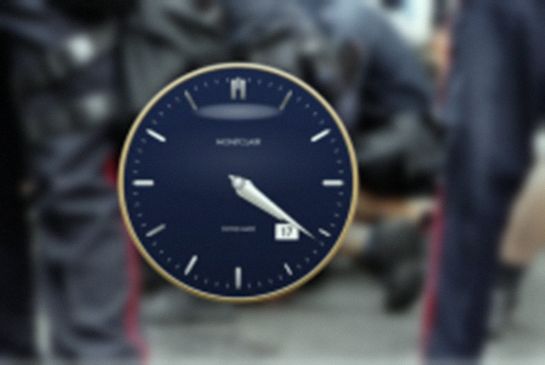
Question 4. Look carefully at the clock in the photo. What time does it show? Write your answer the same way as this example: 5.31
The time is 4.21
